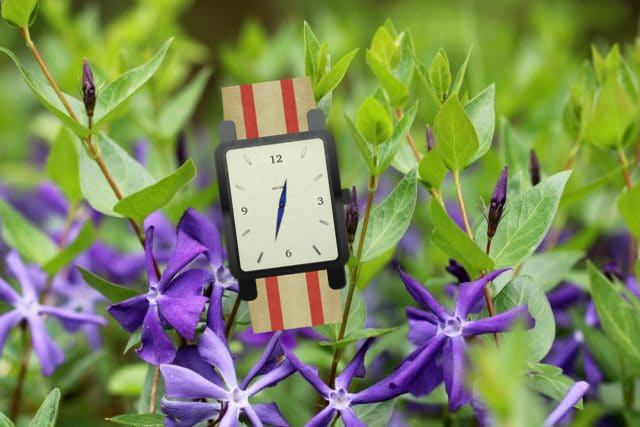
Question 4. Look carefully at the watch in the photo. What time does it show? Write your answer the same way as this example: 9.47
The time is 12.33
